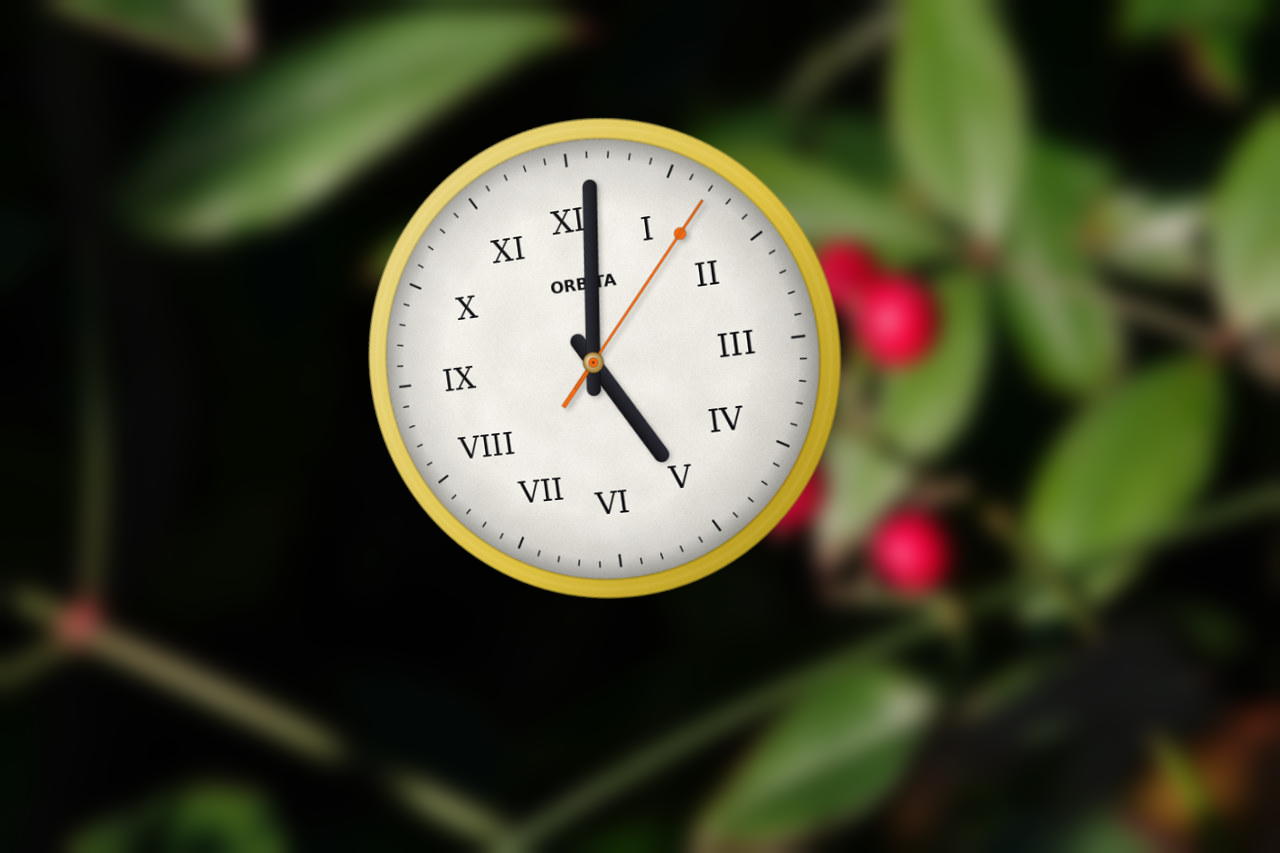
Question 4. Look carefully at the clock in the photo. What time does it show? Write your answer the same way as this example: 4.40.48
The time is 5.01.07
